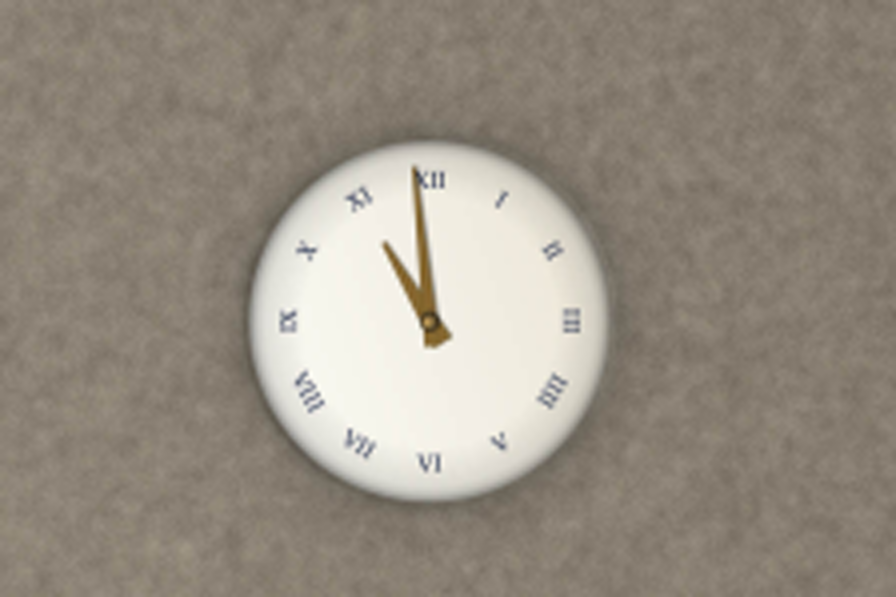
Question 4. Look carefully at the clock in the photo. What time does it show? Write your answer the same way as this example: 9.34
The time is 10.59
